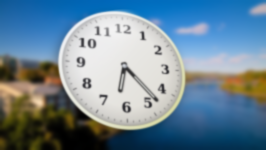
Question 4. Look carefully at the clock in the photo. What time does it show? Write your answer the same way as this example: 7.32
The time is 6.23
